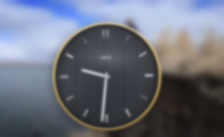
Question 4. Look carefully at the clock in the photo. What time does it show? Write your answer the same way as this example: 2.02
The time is 9.31
